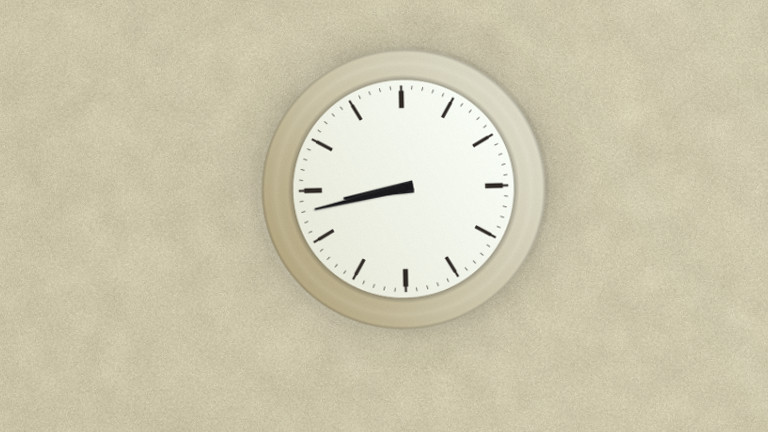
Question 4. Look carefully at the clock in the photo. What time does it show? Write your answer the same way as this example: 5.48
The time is 8.43
